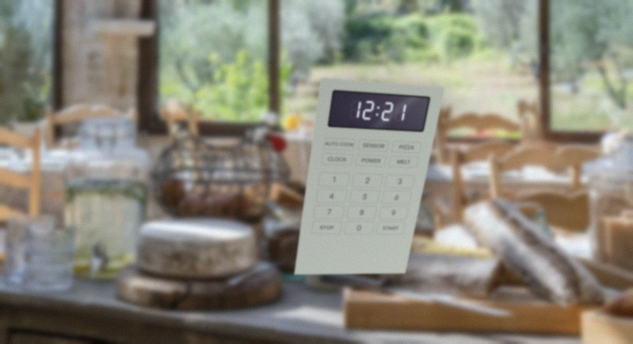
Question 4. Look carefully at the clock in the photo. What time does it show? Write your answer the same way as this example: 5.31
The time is 12.21
